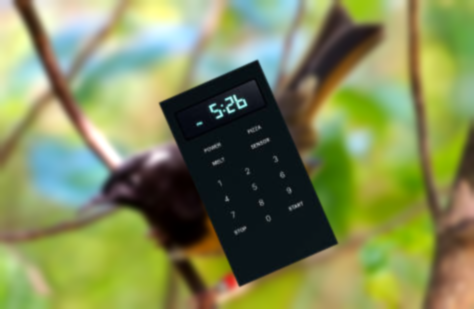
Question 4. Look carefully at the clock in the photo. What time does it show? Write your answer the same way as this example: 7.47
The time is 5.26
